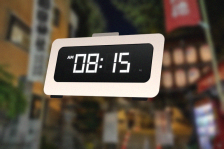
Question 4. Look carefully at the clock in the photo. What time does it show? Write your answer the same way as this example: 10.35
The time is 8.15
